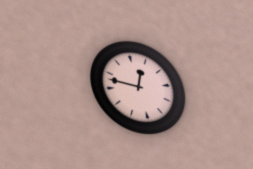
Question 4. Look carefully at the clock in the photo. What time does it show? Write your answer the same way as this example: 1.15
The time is 12.48
